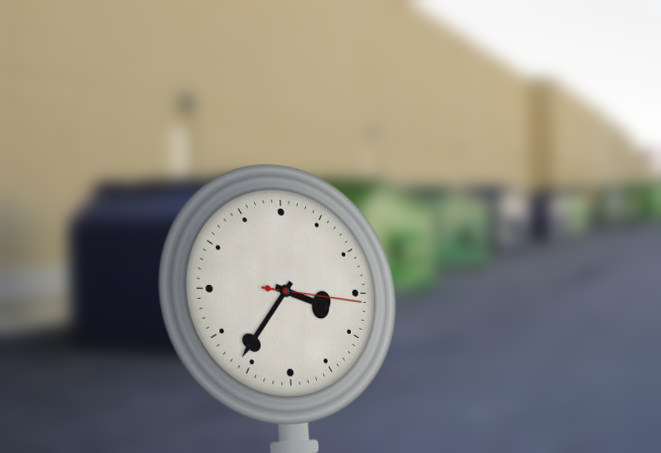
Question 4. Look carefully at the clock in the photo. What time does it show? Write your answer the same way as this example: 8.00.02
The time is 3.36.16
